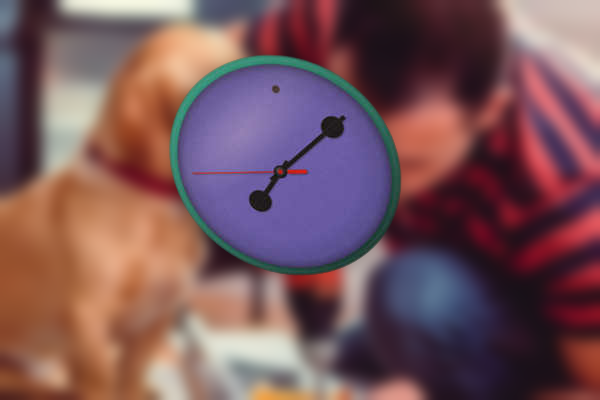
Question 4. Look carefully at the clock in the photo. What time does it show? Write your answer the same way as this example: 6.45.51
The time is 7.07.44
